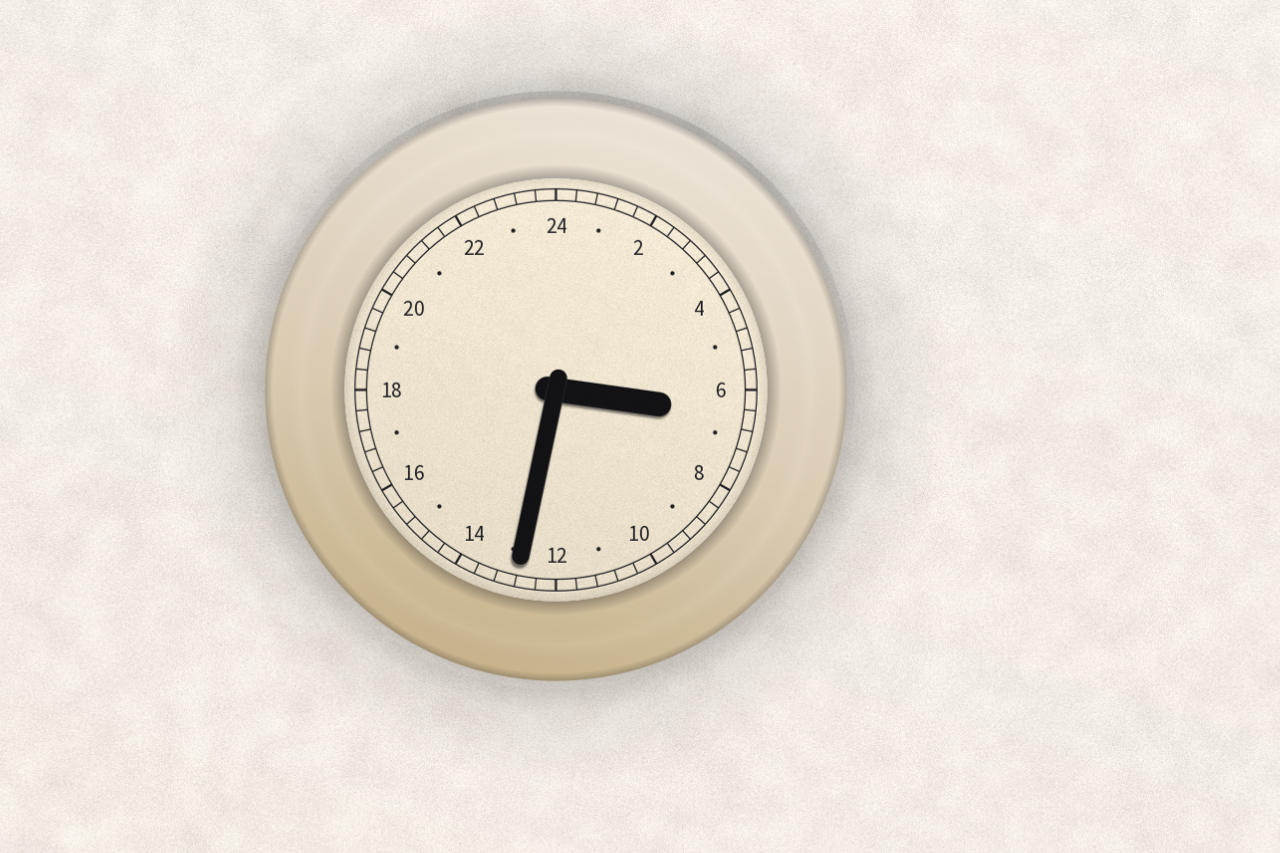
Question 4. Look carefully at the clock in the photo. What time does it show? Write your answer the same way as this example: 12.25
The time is 6.32
